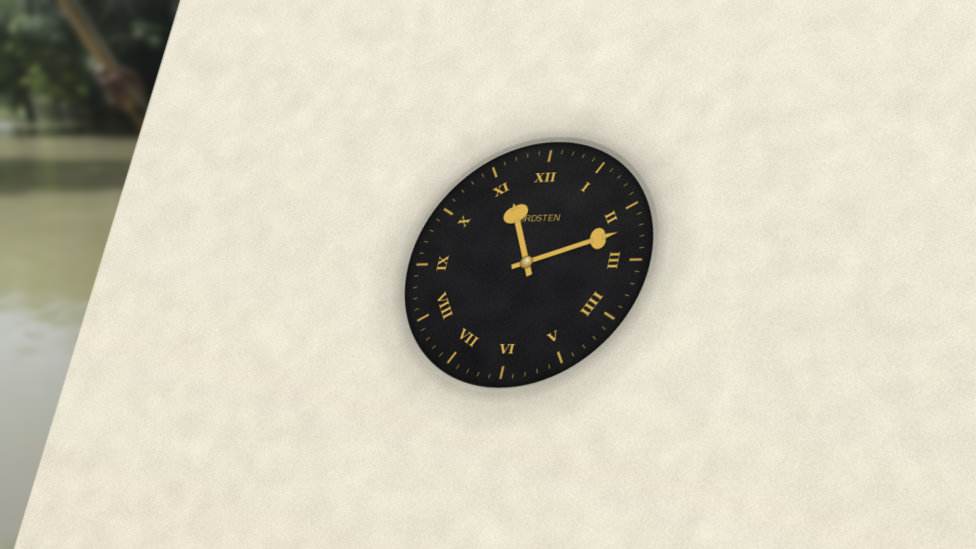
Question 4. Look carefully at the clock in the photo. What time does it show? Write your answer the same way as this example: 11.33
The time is 11.12
